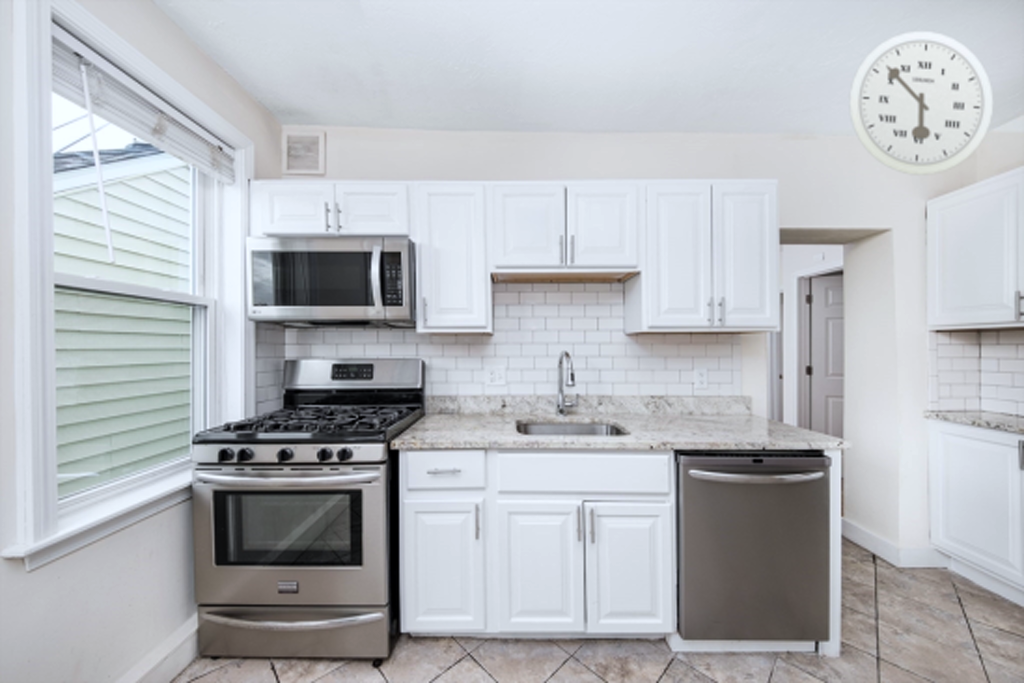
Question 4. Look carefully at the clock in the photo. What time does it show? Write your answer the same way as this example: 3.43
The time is 5.52
